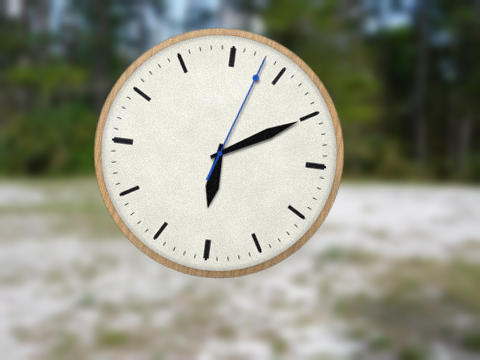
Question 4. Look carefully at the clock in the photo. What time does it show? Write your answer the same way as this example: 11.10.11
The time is 6.10.03
